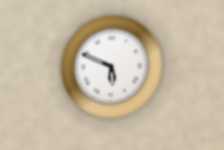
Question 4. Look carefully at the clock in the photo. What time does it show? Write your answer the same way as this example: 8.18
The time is 5.49
